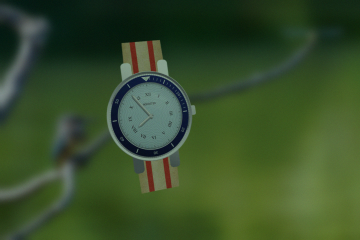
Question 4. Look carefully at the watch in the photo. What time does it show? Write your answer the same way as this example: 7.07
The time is 7.54
